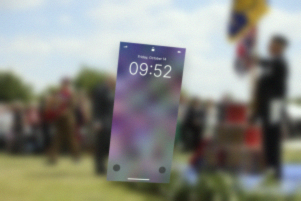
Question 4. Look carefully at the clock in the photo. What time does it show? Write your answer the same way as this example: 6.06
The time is 9.52
